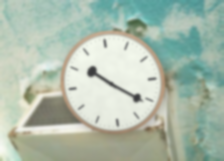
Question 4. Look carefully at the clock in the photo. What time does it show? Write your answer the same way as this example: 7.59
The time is 10.21
